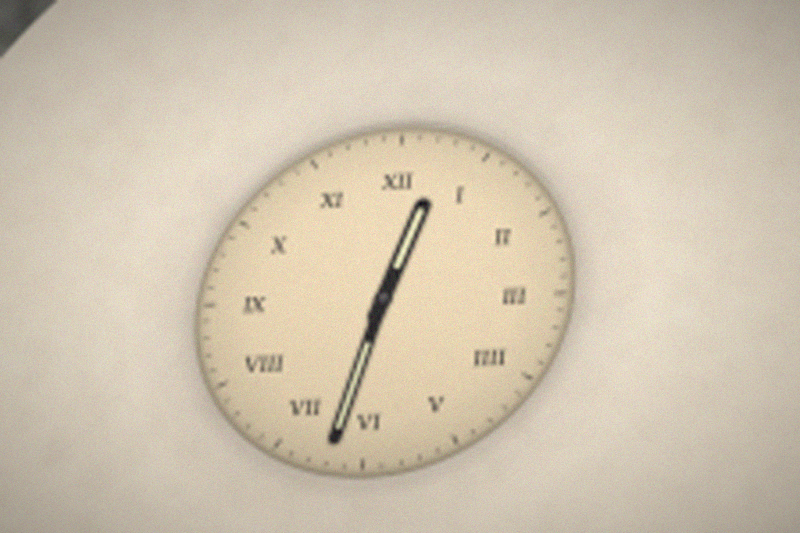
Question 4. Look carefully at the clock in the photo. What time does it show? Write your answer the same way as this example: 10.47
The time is 12.32
